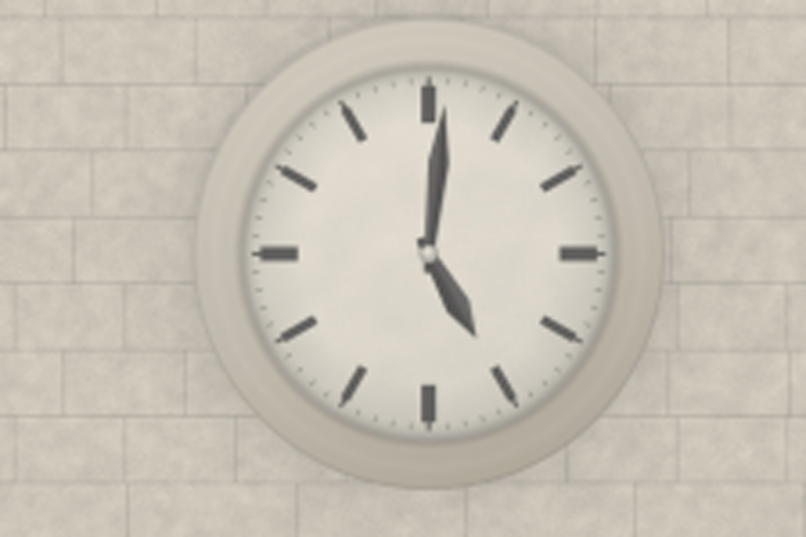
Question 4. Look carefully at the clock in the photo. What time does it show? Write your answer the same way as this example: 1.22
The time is 5.01
